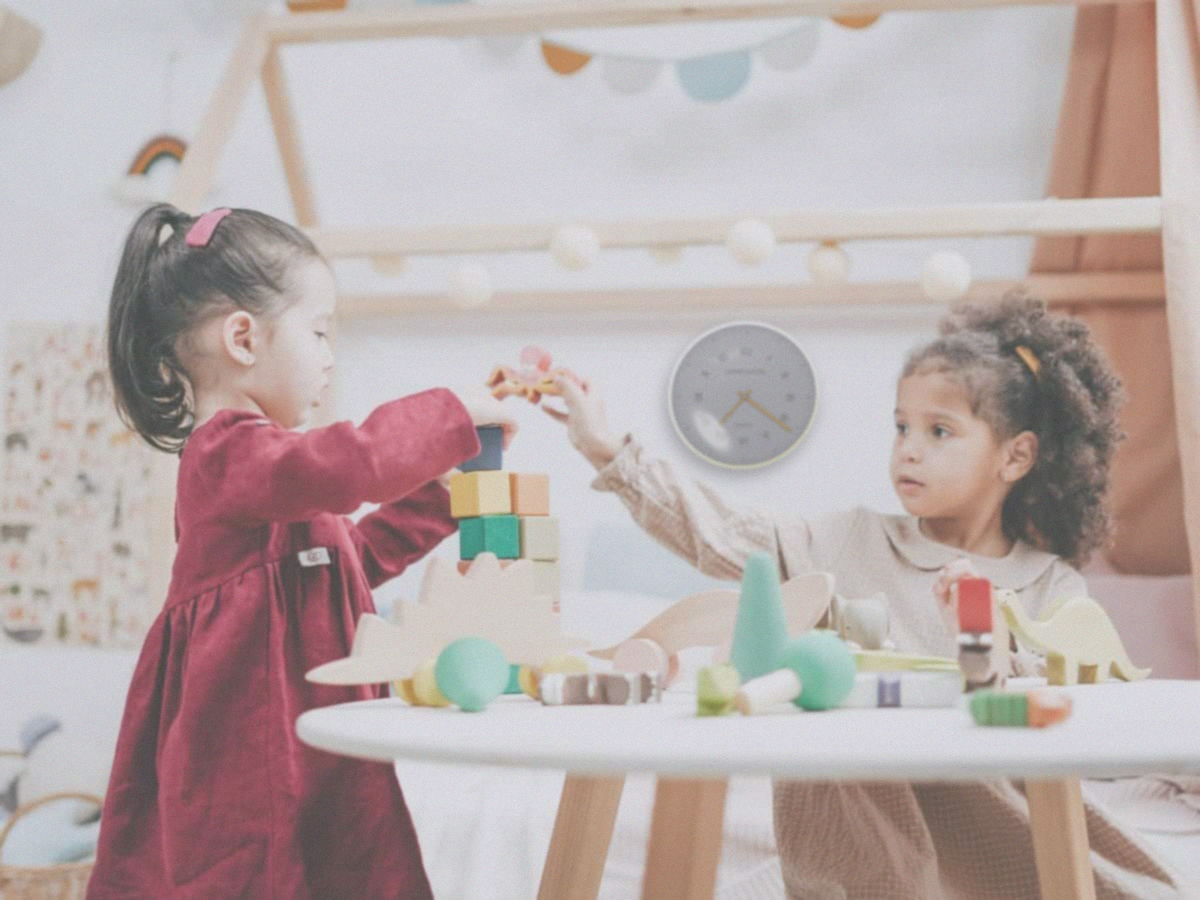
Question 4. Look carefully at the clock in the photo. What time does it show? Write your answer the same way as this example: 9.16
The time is 7.21
